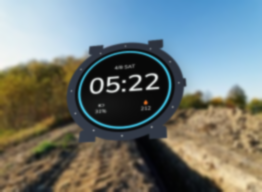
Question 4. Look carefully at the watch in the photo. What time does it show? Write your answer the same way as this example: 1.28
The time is 5.22
